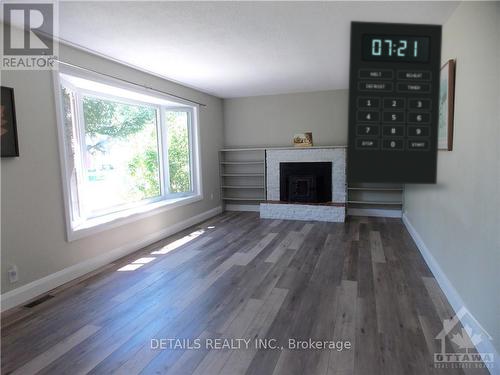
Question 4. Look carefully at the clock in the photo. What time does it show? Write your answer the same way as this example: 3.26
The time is 7.21
